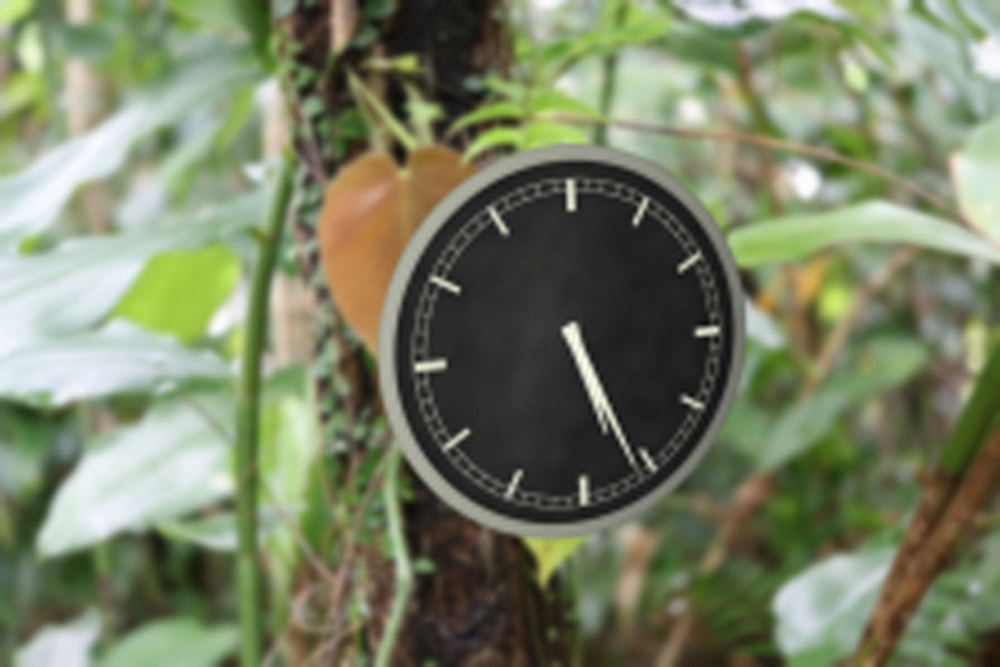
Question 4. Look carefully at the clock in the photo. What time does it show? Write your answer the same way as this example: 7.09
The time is 5.26
